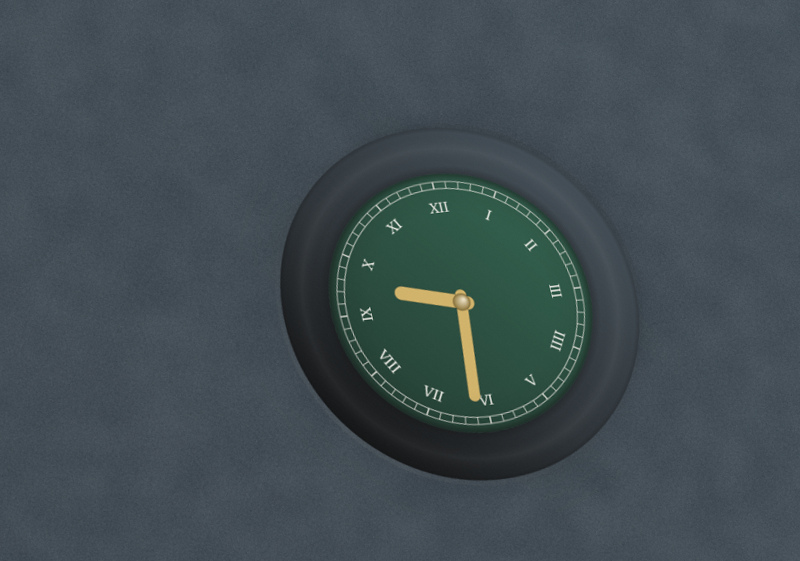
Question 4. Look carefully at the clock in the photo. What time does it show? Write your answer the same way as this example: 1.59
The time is 9.31
